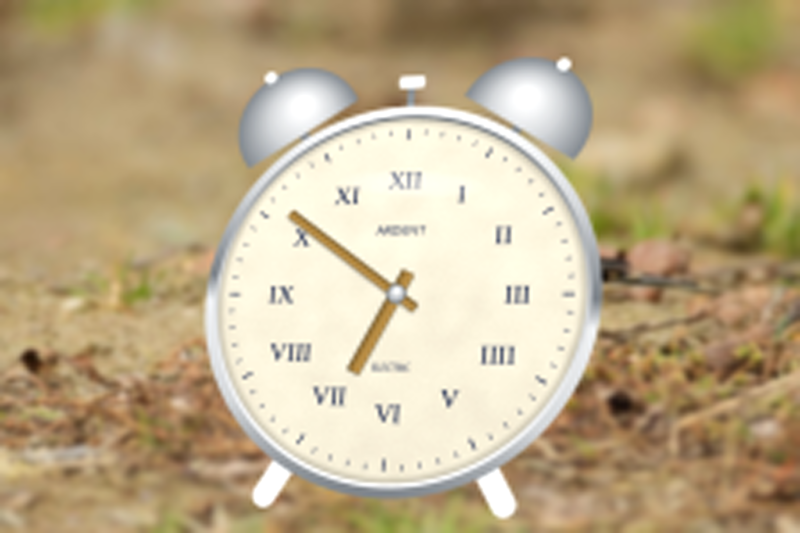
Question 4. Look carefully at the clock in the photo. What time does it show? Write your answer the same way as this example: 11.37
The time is 6.51
